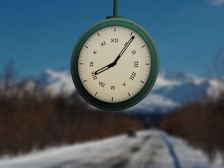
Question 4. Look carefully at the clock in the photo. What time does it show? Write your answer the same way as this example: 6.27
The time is 8.06
